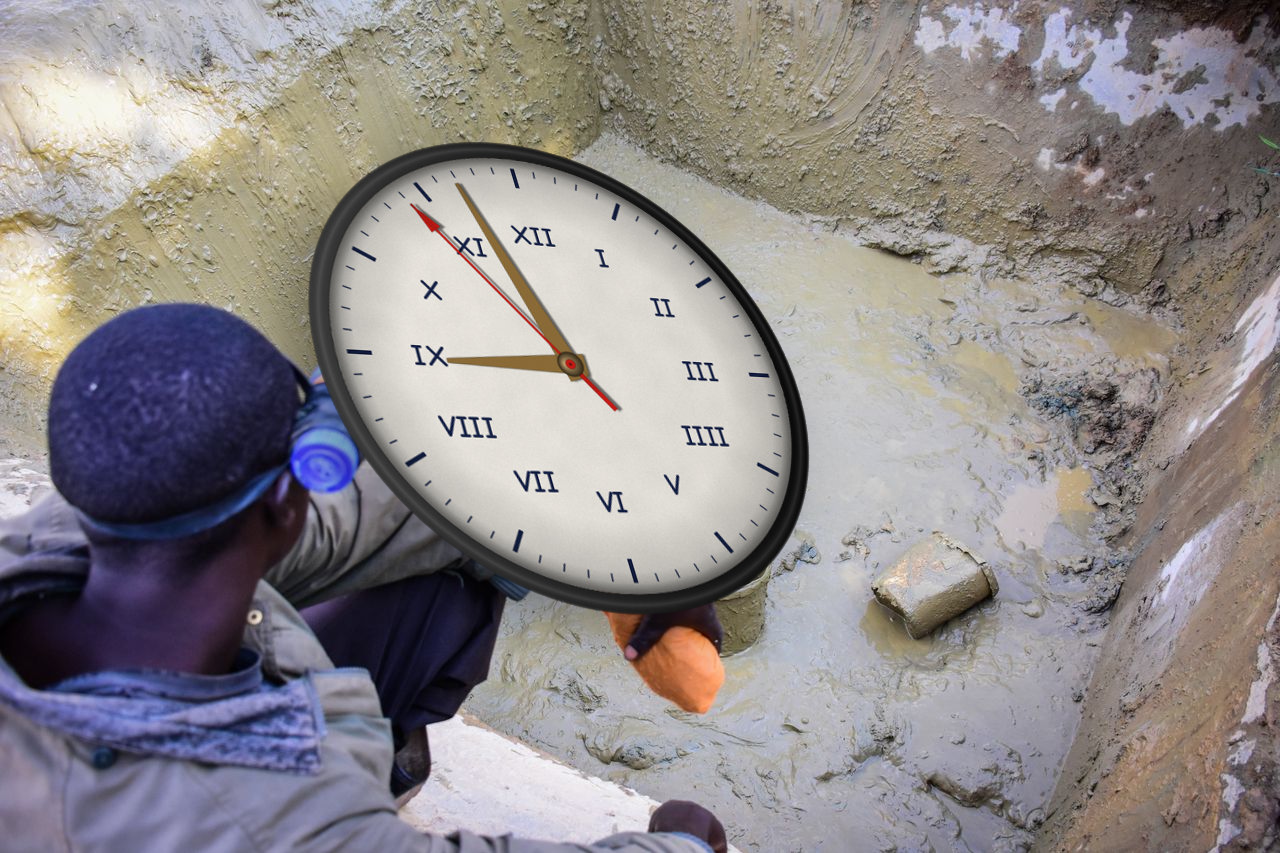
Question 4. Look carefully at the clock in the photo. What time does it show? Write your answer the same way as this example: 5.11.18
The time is 8.56.54
